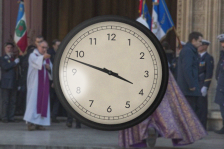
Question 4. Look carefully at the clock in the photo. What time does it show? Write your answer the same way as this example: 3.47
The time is 3.48
